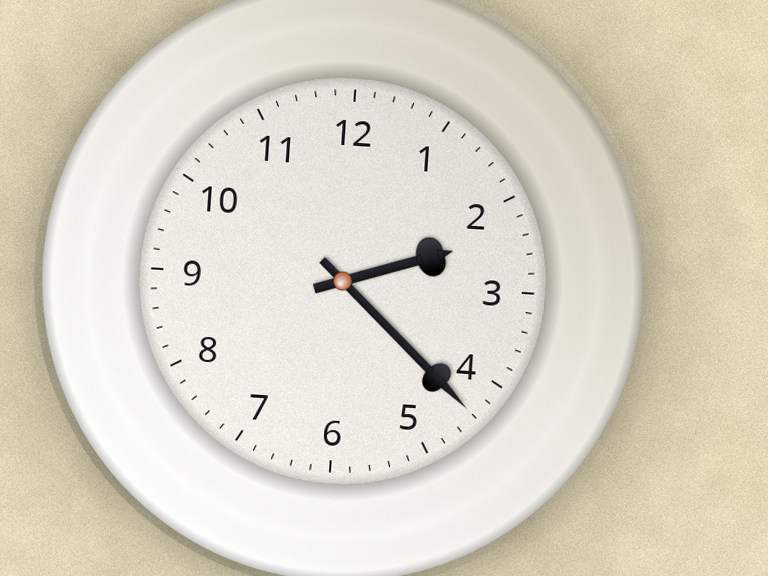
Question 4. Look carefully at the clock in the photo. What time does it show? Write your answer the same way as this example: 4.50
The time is 2.22
